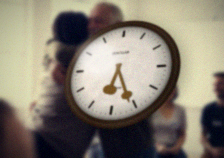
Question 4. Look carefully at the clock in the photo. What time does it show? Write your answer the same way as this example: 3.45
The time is 6.26
